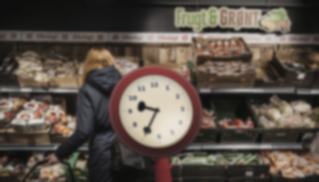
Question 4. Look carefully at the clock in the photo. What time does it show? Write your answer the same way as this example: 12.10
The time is 9.35
